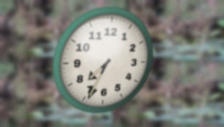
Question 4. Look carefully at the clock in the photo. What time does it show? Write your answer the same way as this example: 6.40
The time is 7.34
